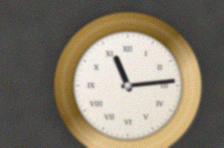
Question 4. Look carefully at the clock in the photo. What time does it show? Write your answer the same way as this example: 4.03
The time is 11.14
